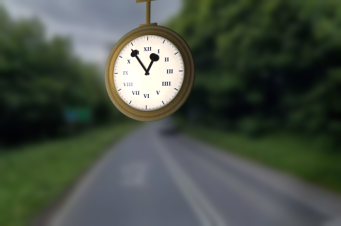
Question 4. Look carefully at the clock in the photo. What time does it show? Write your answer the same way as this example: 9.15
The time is 12.54
